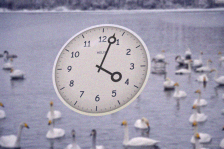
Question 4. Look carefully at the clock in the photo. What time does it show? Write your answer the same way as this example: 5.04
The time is 4.03
